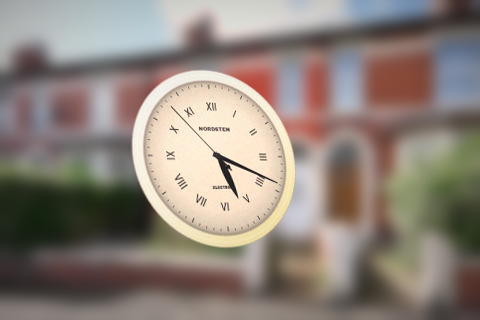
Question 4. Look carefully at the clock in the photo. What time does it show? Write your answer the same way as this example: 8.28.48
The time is 5.18.53
